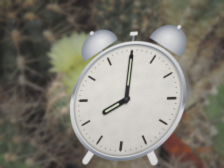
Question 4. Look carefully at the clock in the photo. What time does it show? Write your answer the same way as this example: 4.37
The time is 8.00
